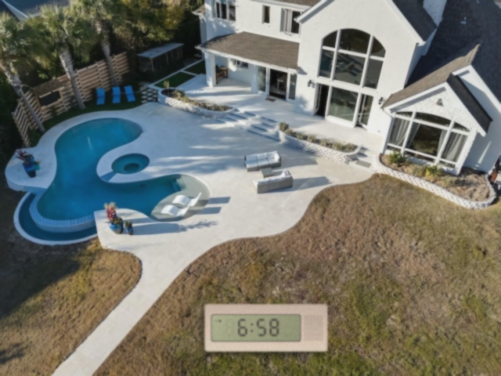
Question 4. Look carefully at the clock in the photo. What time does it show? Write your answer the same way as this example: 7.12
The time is 6.58
